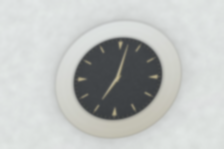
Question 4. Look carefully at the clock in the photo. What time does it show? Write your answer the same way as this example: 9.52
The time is 7.02
